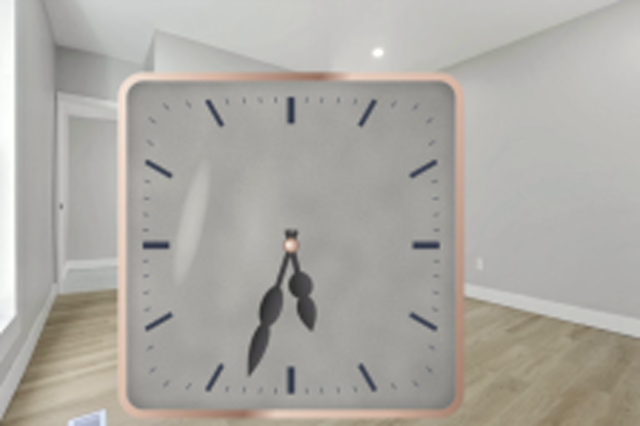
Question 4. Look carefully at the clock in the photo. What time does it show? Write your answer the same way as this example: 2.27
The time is 5.33
